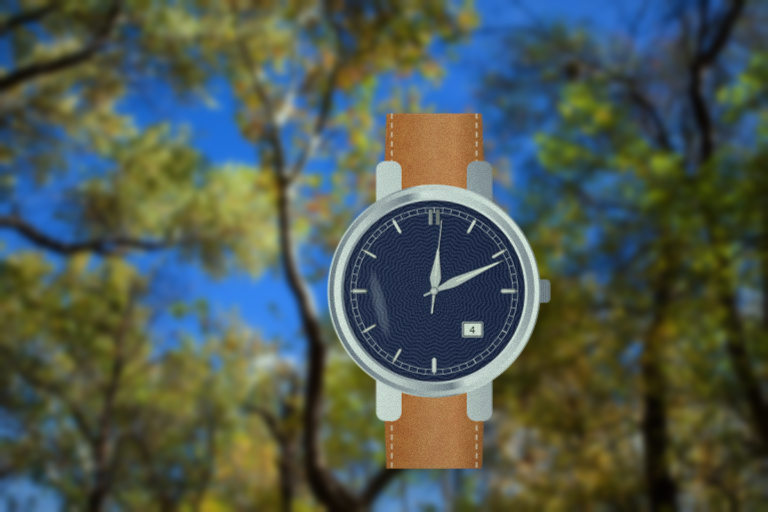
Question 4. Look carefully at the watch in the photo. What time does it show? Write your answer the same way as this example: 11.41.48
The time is 12.11.01
